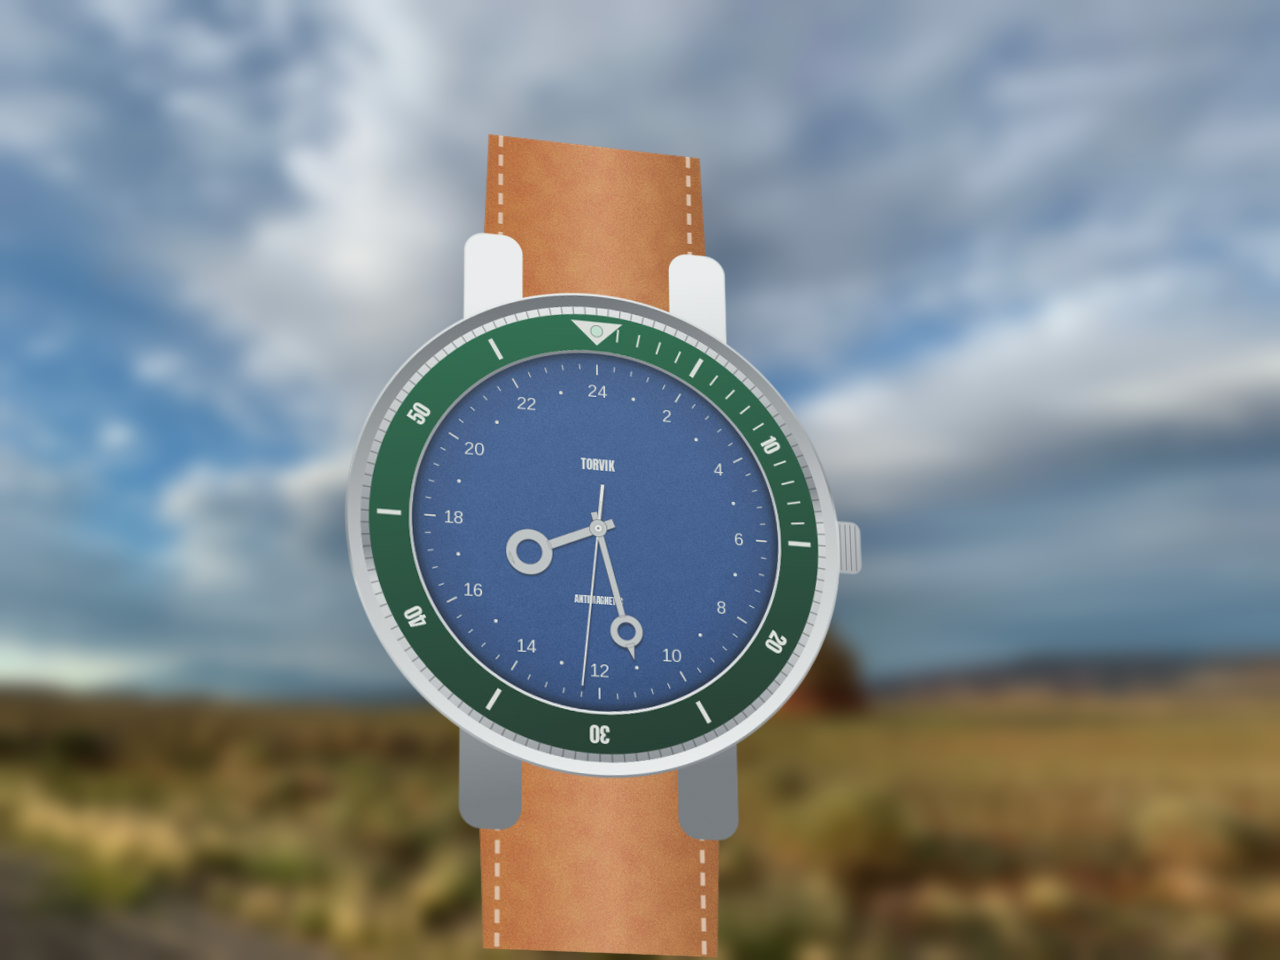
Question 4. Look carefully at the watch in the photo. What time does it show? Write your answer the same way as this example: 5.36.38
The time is 16.27.31
